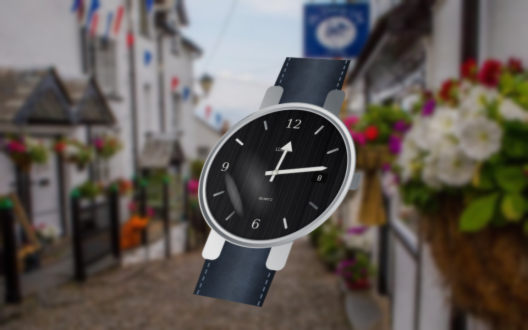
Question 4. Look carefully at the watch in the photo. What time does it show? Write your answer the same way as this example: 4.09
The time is 12.13
